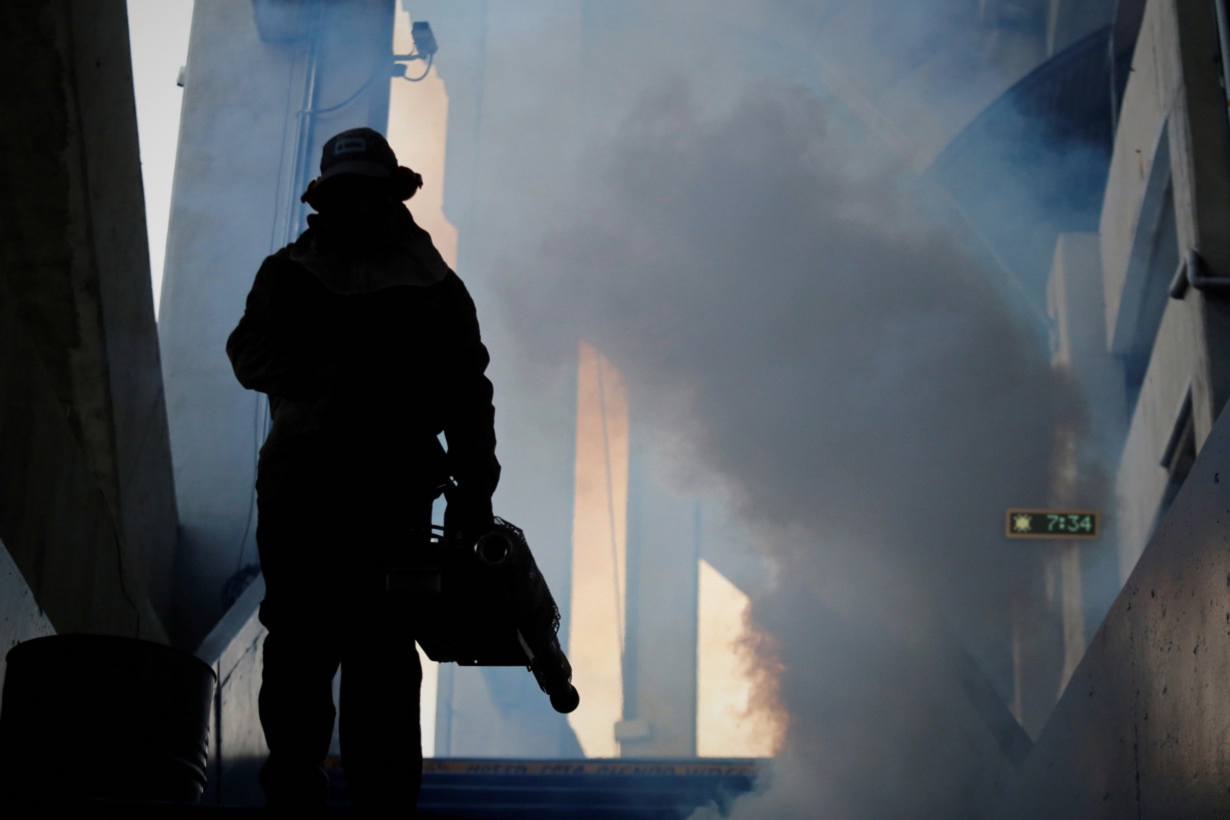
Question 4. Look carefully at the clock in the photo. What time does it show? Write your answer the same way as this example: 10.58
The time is 7.34
